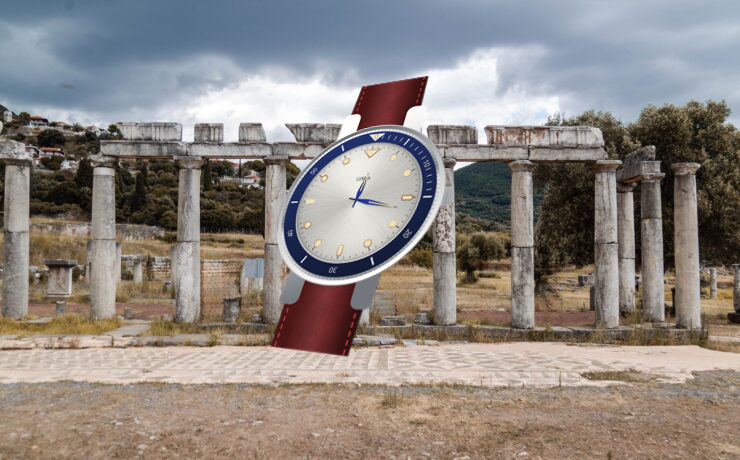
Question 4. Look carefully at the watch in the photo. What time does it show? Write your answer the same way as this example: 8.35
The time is 12.17
